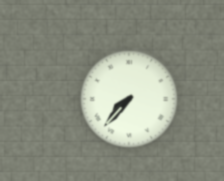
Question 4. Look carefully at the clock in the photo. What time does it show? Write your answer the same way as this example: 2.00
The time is 7.37
